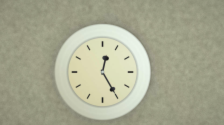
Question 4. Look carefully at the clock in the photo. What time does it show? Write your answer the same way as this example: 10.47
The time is 12.25
